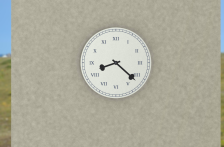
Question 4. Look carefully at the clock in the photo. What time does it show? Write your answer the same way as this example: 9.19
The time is 8.22
